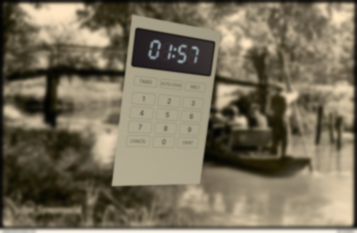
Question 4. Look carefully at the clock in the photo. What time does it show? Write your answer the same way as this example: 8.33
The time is 1.57
